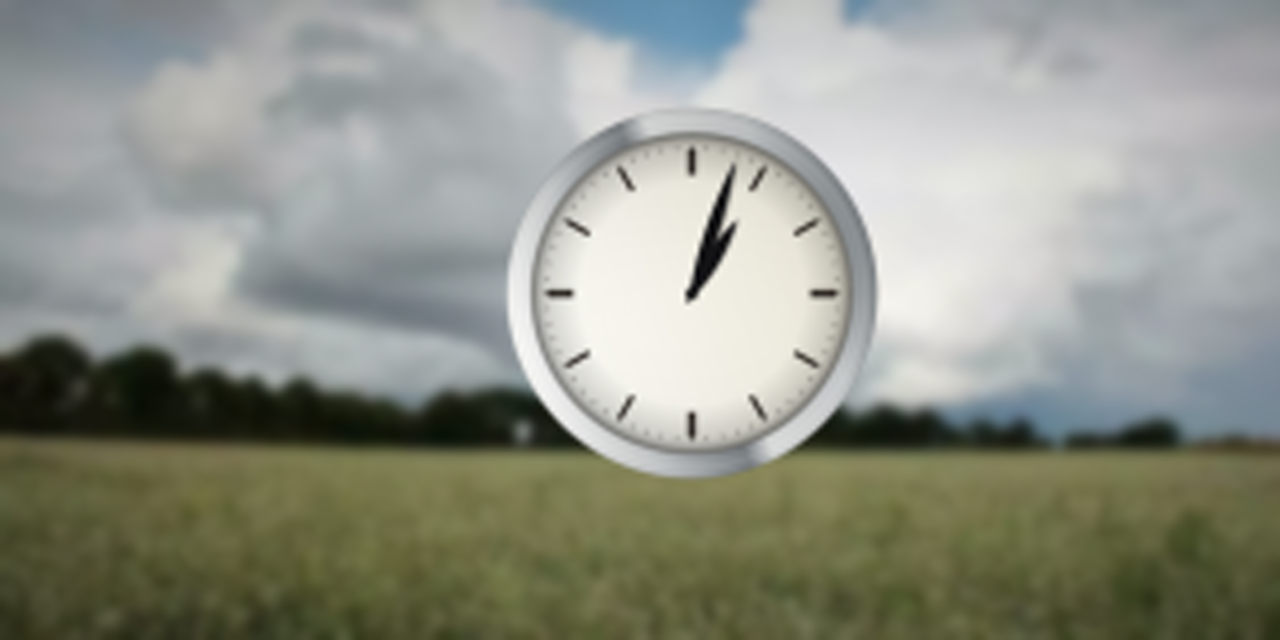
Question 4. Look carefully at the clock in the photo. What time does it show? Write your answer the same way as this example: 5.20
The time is 1.03
